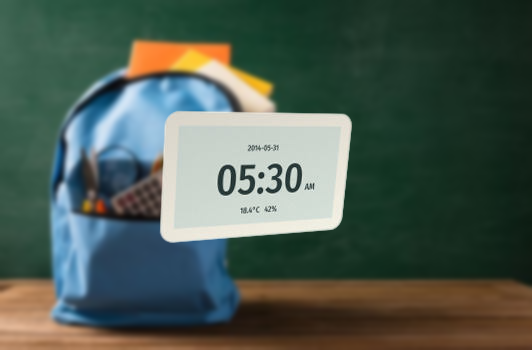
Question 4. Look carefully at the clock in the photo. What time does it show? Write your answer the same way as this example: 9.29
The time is 5.30
